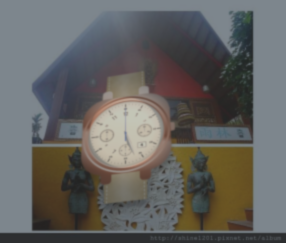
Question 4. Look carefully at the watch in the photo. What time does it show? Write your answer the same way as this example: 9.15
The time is 5.27
